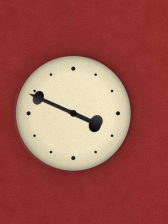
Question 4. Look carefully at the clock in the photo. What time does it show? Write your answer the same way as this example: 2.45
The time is 3.49
